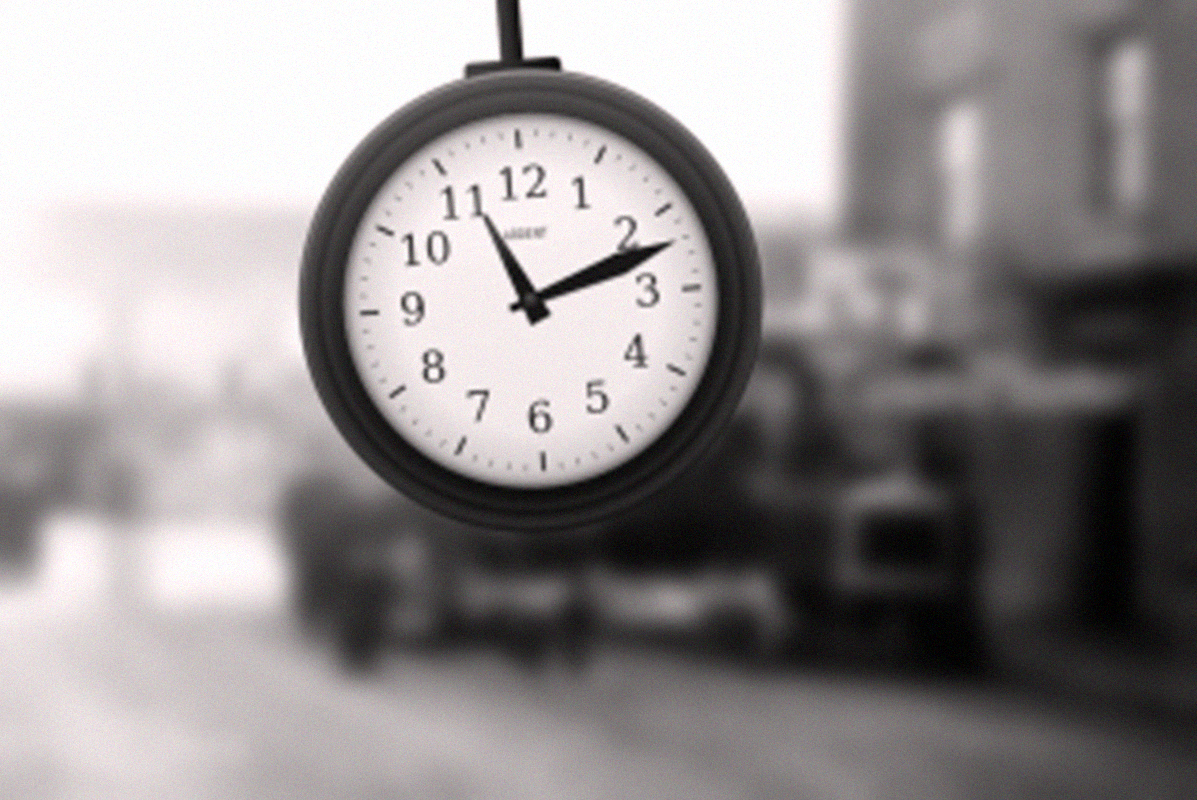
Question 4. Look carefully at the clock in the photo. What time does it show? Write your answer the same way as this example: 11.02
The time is 11.12
